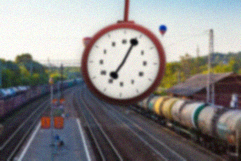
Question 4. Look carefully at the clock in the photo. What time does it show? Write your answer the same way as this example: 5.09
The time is 7.04
